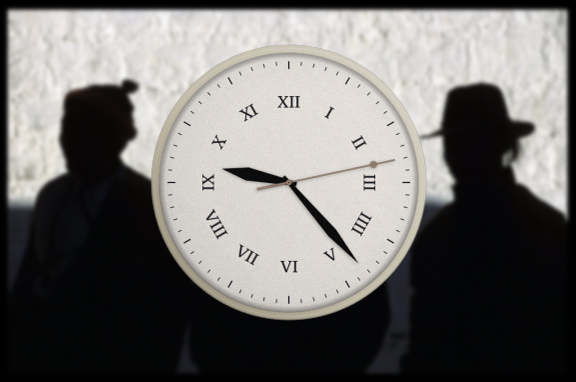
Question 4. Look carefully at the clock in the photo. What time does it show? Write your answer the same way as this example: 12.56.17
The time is 9.23.13
